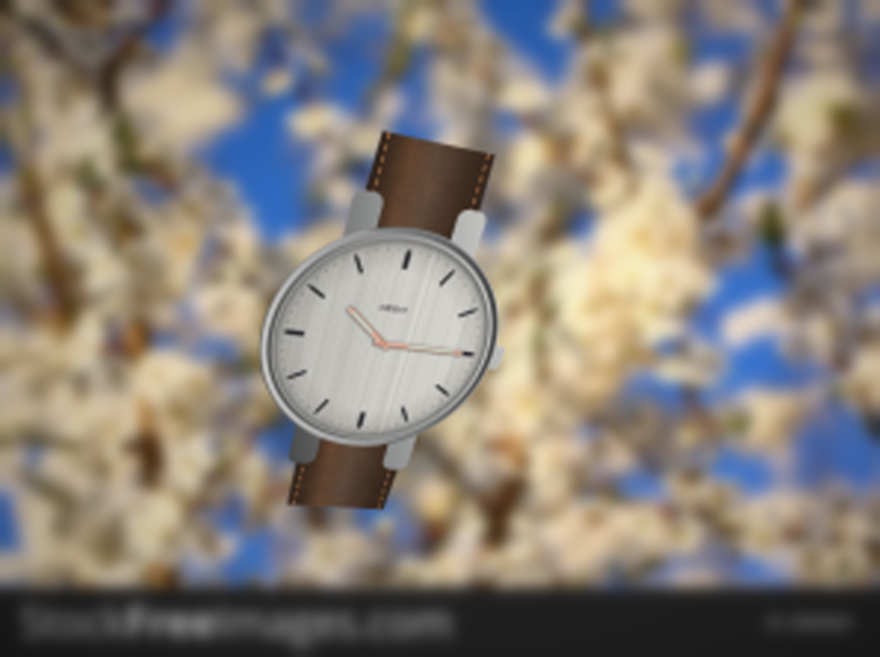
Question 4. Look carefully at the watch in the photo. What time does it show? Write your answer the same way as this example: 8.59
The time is 10.15
